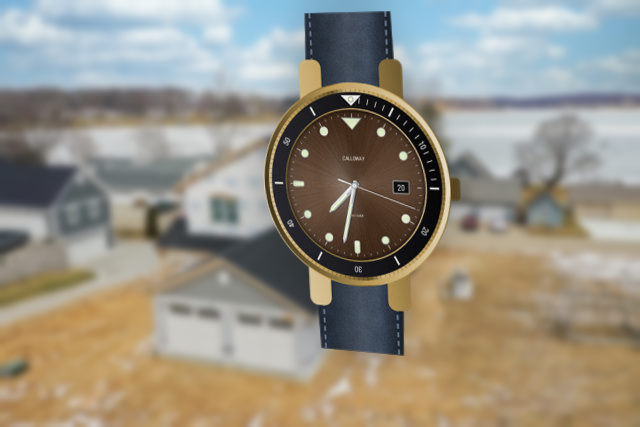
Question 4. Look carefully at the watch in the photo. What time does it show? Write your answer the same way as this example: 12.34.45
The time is 7.32.18
